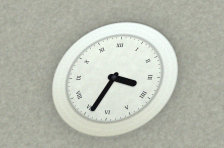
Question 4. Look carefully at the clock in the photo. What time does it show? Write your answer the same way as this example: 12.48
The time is 3.34
